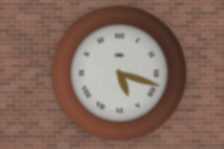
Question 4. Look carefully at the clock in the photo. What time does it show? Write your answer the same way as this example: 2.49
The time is 5.18
